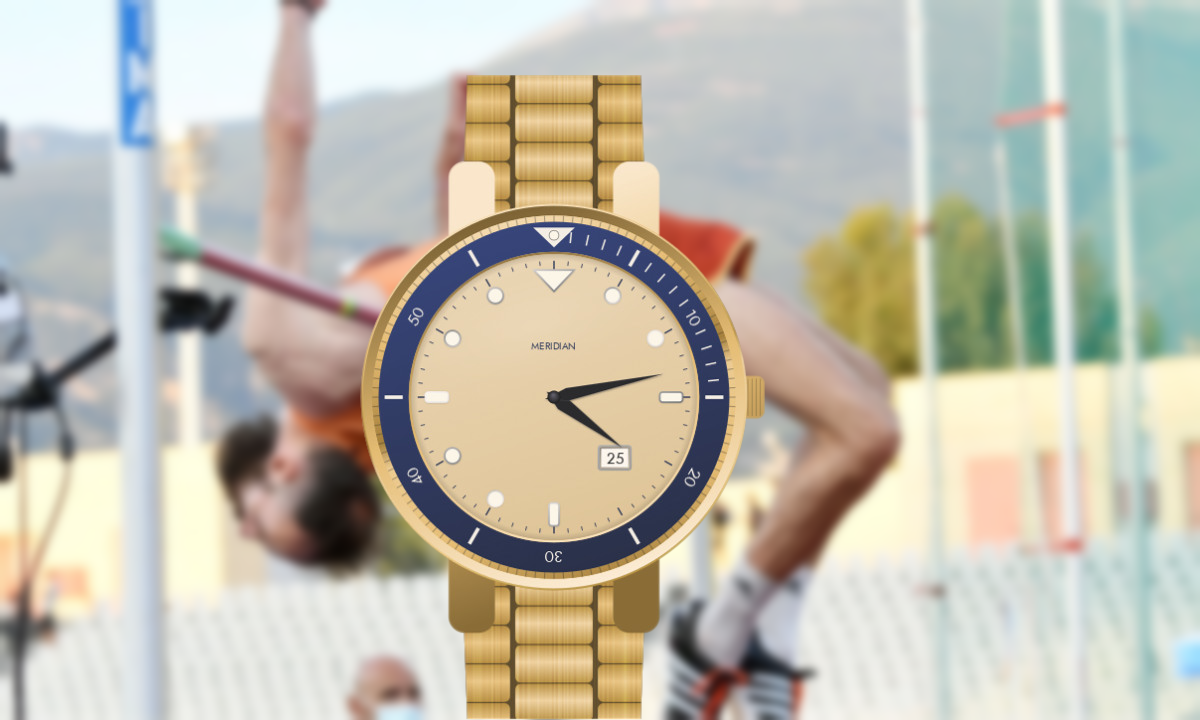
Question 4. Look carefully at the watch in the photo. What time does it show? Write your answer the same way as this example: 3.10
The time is 4.13
